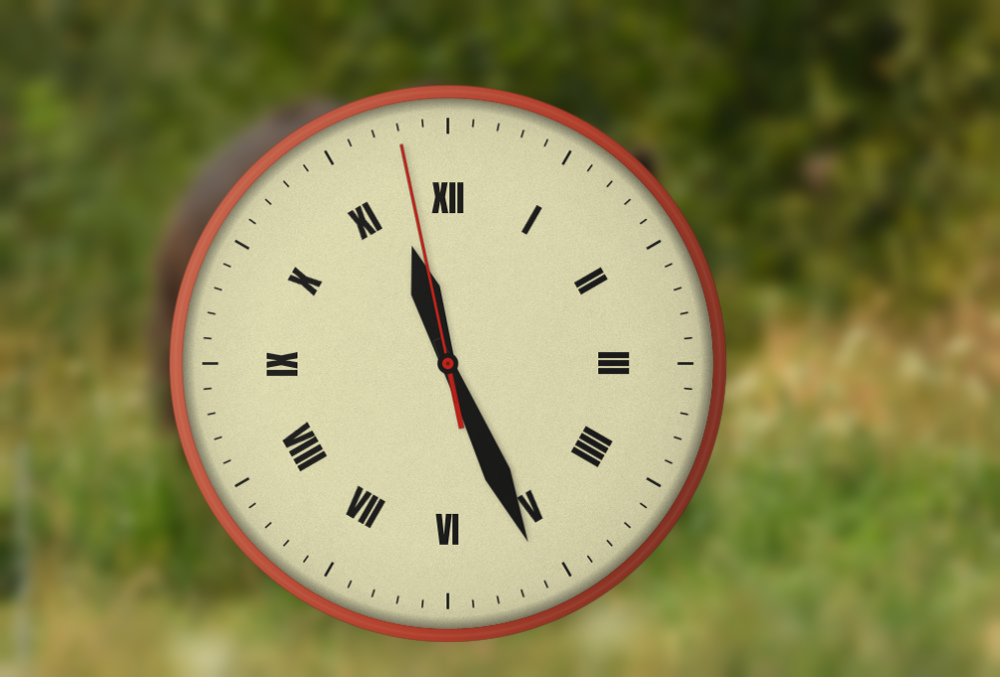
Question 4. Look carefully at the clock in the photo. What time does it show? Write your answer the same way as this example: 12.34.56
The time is 11.25.58
